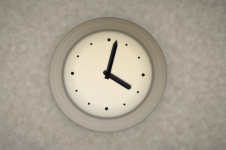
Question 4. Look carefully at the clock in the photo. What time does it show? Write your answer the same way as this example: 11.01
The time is 4.02
